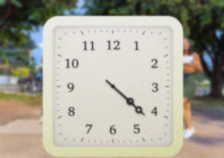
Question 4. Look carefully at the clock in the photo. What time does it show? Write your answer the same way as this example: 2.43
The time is 4.22
